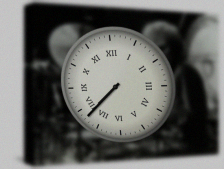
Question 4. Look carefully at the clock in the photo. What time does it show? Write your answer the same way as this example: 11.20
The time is 7.38
